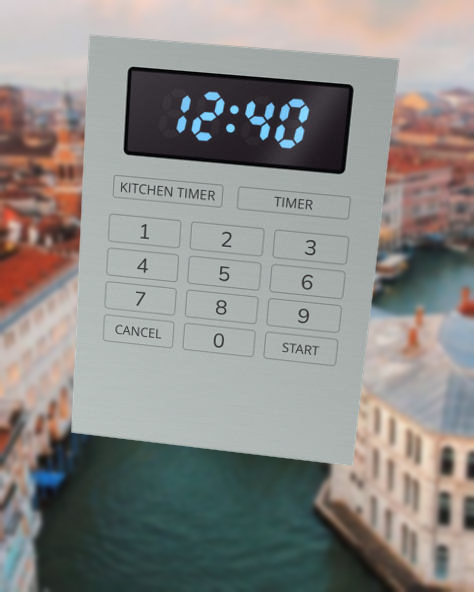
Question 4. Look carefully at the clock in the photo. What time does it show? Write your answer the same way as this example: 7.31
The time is 12.40
